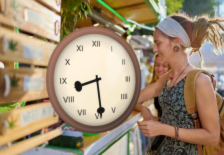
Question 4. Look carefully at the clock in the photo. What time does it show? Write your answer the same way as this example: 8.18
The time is 8.29
